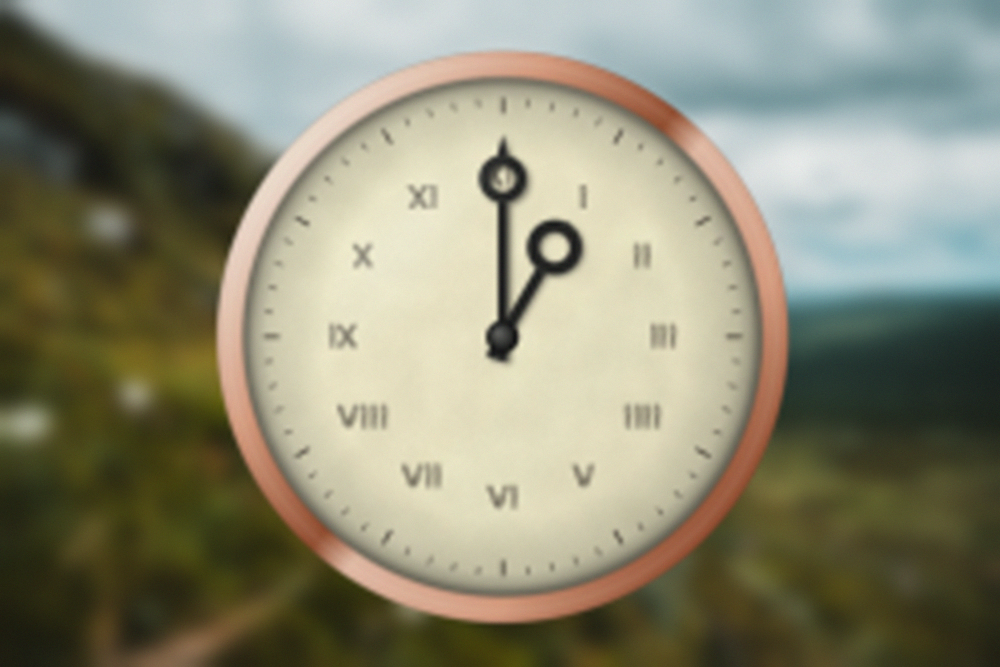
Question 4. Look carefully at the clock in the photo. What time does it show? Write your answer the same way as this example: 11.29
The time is 1.00
